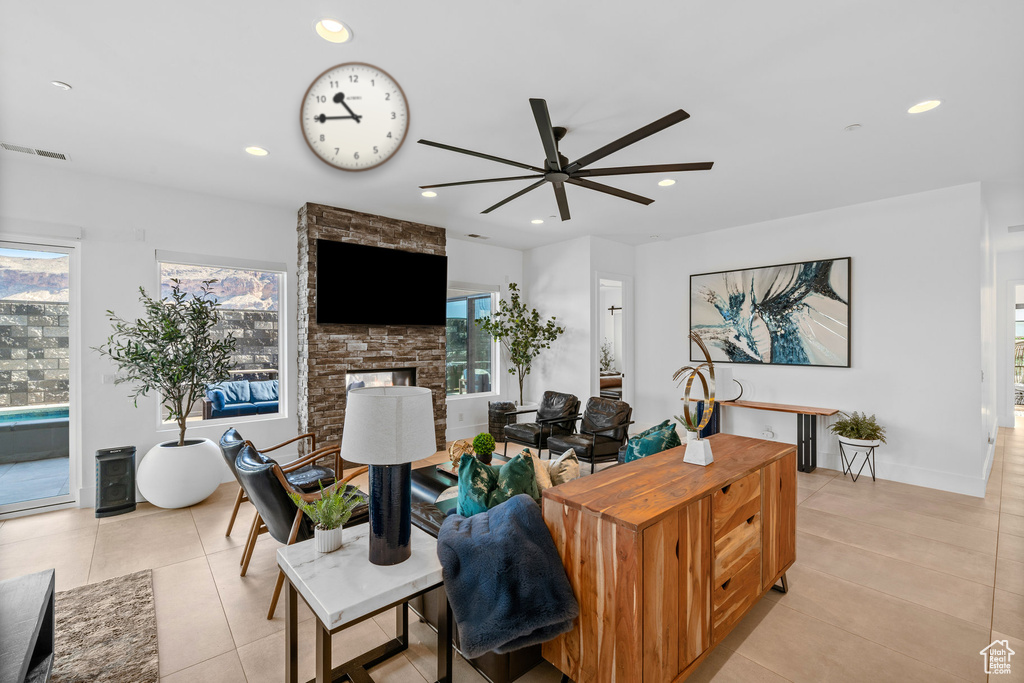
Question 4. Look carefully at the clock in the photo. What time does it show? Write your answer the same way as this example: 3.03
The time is 10.45
